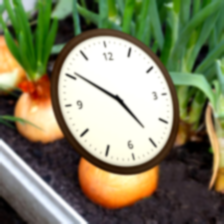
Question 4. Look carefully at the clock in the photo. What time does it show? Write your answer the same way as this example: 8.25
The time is 4.51
